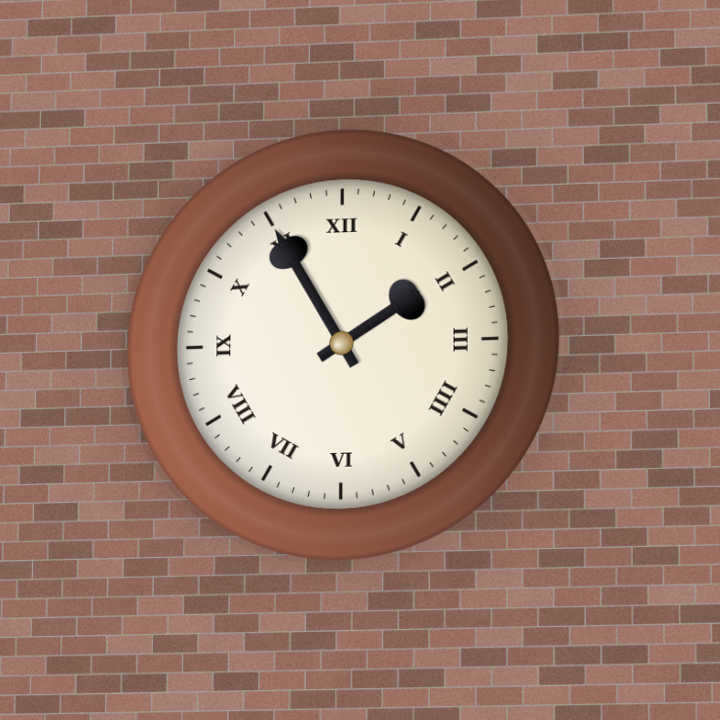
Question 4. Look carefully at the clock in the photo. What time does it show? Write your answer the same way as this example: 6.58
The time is 1.55
